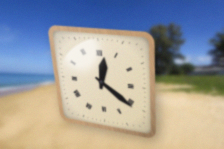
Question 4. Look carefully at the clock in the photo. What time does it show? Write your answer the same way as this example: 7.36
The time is 12.21
